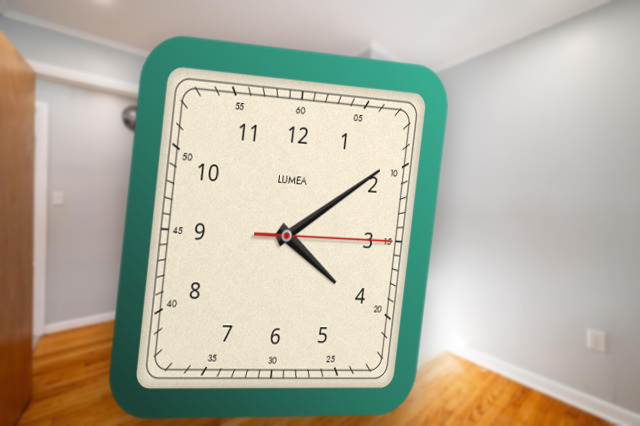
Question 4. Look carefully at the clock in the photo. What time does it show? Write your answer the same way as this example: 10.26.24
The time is 4.09.15
